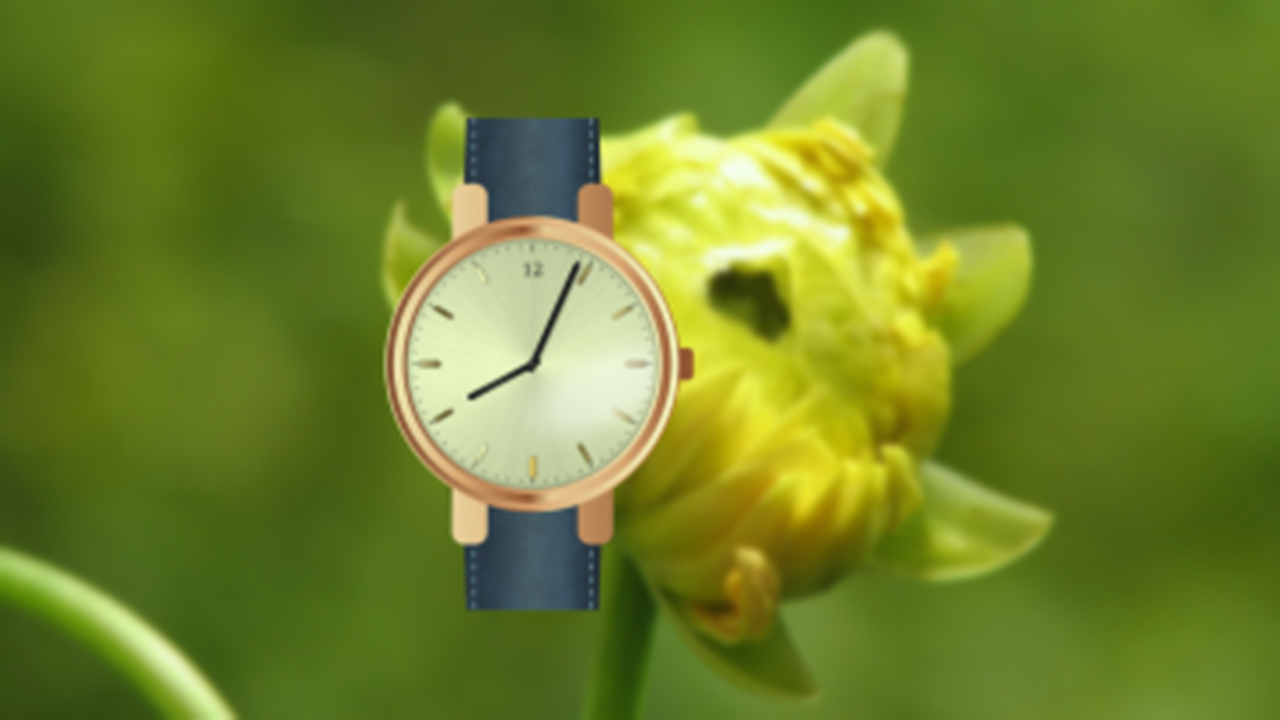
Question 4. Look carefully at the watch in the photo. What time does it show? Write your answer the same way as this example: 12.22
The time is 8.04
